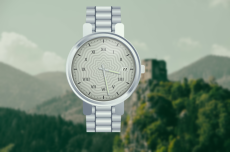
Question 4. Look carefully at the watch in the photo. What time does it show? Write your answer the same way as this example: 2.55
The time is 3.28
